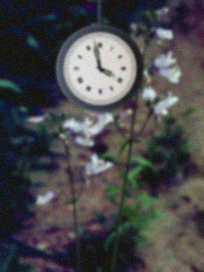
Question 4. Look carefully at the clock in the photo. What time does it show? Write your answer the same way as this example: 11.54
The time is 3.58
